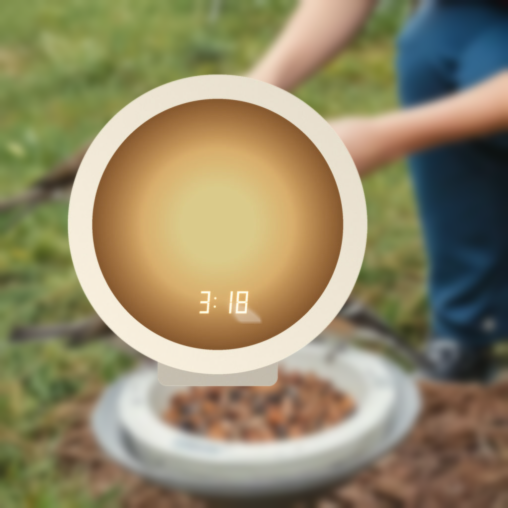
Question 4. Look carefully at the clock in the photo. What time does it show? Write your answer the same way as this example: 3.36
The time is 3.18
